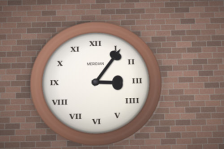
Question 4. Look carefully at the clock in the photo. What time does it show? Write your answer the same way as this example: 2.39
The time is 3.06
